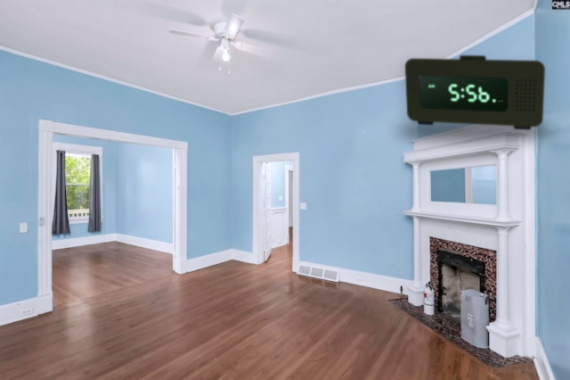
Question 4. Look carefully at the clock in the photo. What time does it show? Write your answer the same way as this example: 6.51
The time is 5.56
